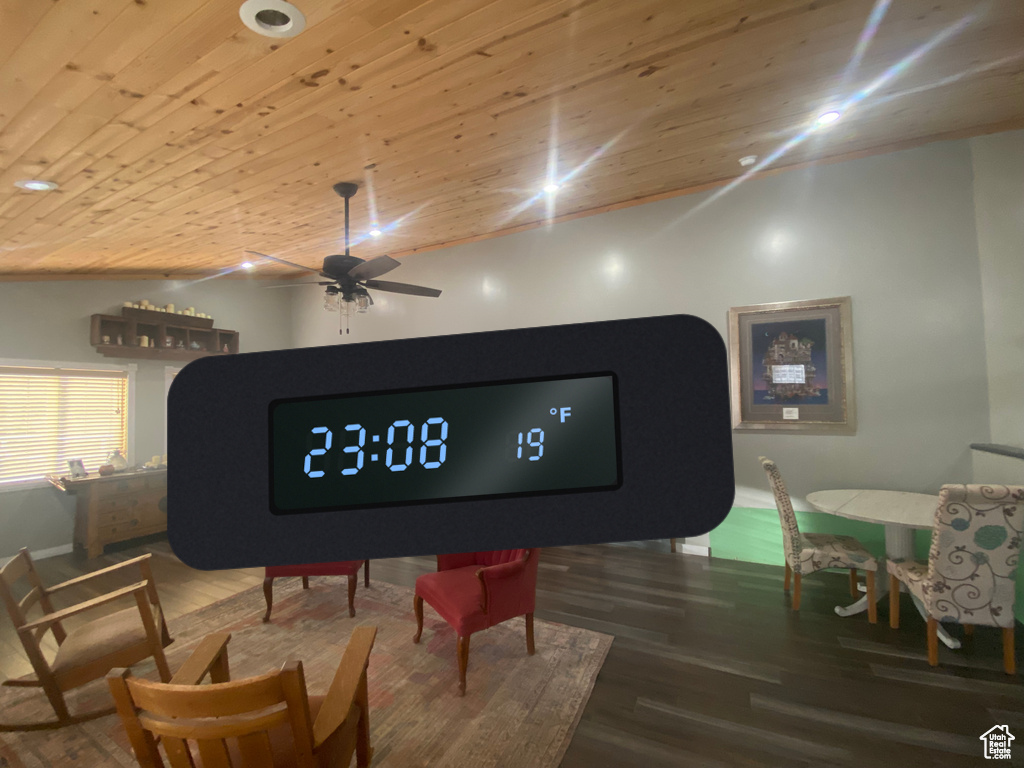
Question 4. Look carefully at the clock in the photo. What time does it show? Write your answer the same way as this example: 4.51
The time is 23.08
